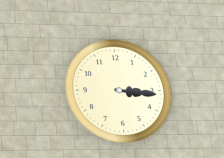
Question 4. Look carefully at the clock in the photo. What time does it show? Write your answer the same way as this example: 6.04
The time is 3.16
